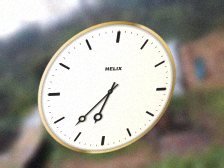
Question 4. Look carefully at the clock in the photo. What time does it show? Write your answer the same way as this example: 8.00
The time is 6.37
